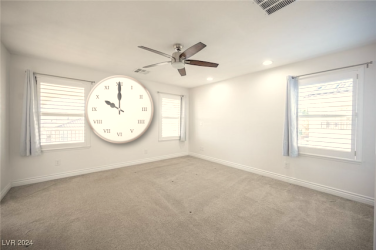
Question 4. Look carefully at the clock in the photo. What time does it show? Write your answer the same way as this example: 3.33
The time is 10.00
